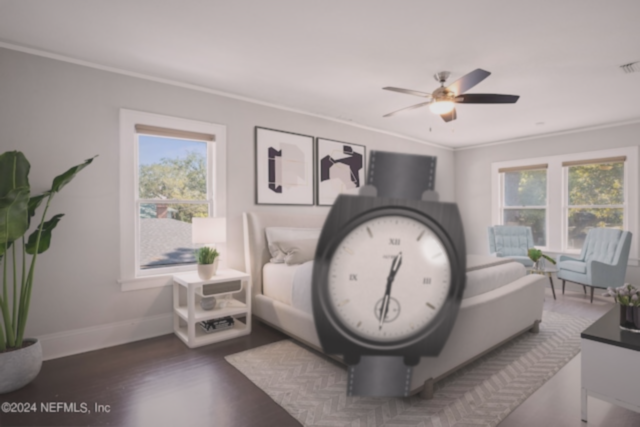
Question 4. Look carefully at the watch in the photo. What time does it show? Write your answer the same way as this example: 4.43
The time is 12.31
